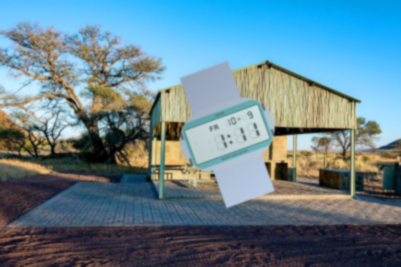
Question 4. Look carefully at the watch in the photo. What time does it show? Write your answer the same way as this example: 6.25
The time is 1.11
